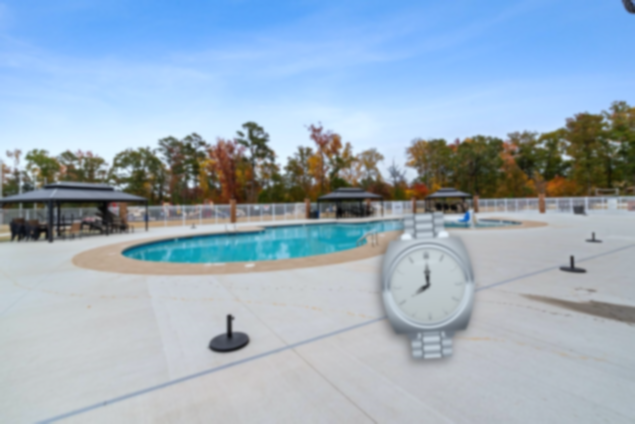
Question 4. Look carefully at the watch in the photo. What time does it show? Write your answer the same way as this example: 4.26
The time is 8.00
